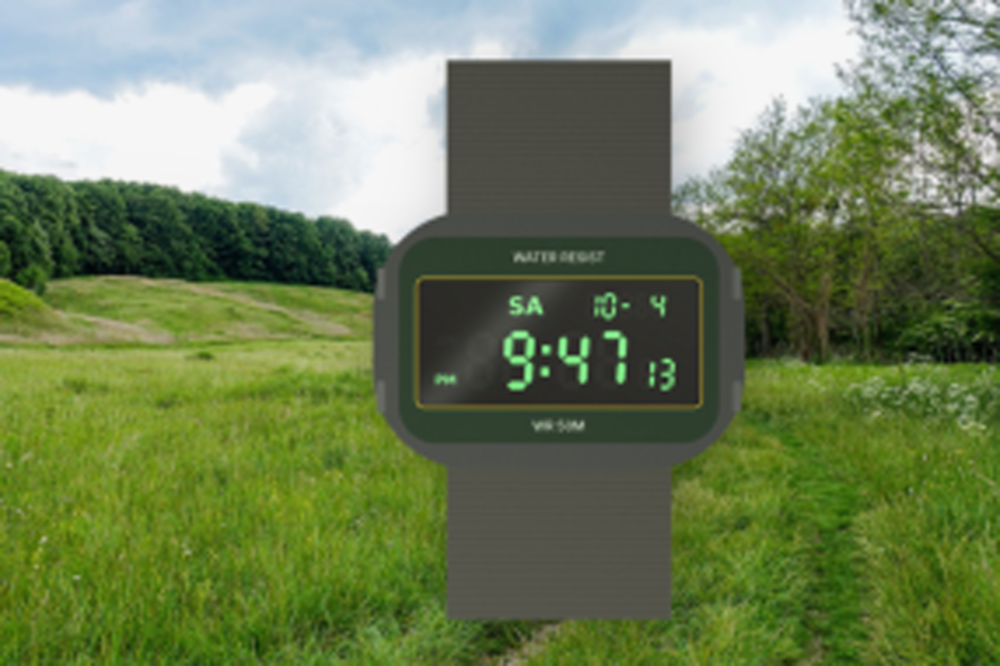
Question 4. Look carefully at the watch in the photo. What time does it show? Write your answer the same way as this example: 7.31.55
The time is 9.47.13
